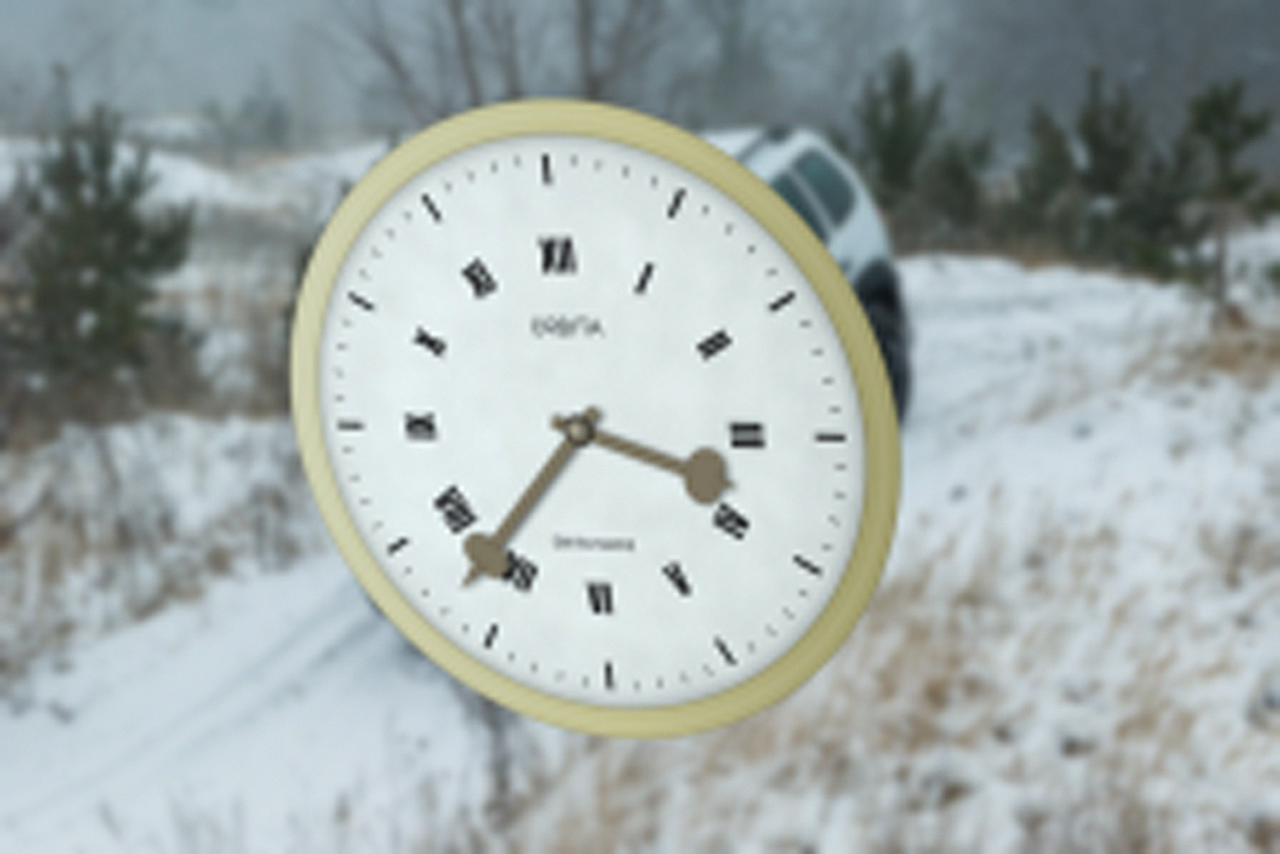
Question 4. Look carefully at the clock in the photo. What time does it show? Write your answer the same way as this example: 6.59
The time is 3.37
